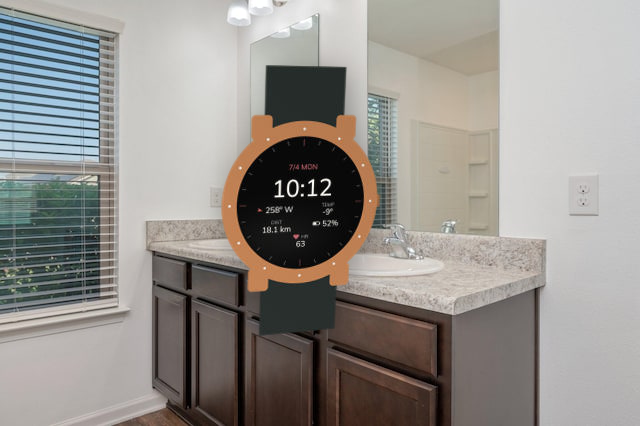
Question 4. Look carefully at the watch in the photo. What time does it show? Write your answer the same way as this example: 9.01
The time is 10.12
